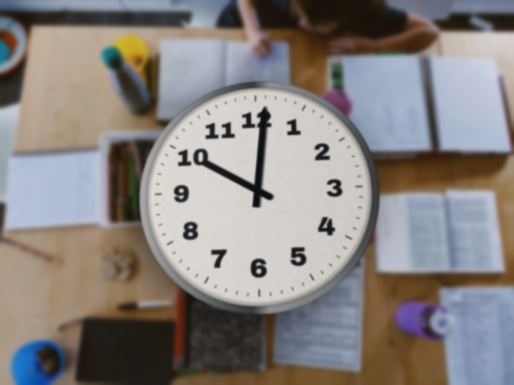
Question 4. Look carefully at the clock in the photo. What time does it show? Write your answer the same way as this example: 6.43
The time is 10.01
